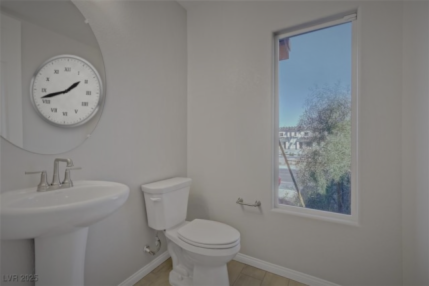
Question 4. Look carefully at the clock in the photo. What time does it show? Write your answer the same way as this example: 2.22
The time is 1.42
